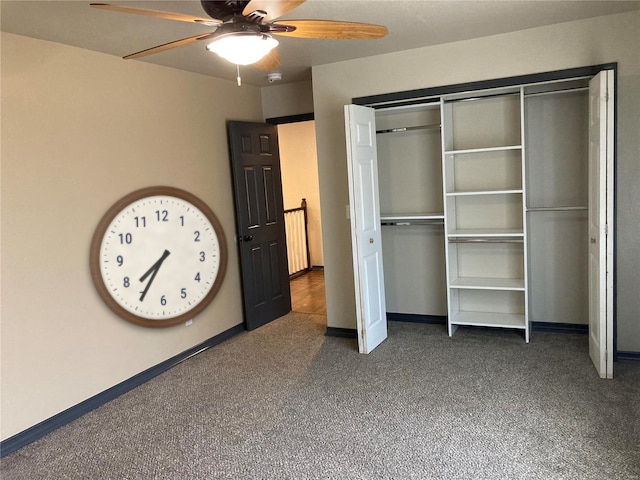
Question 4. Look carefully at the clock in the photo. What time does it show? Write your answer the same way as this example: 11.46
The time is 7.35
